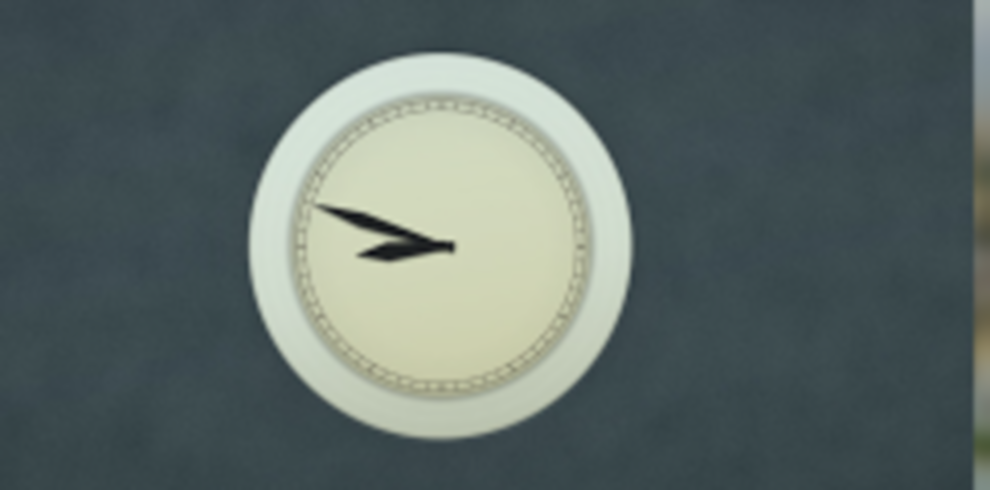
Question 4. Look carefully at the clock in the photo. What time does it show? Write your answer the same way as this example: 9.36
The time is 8.48
